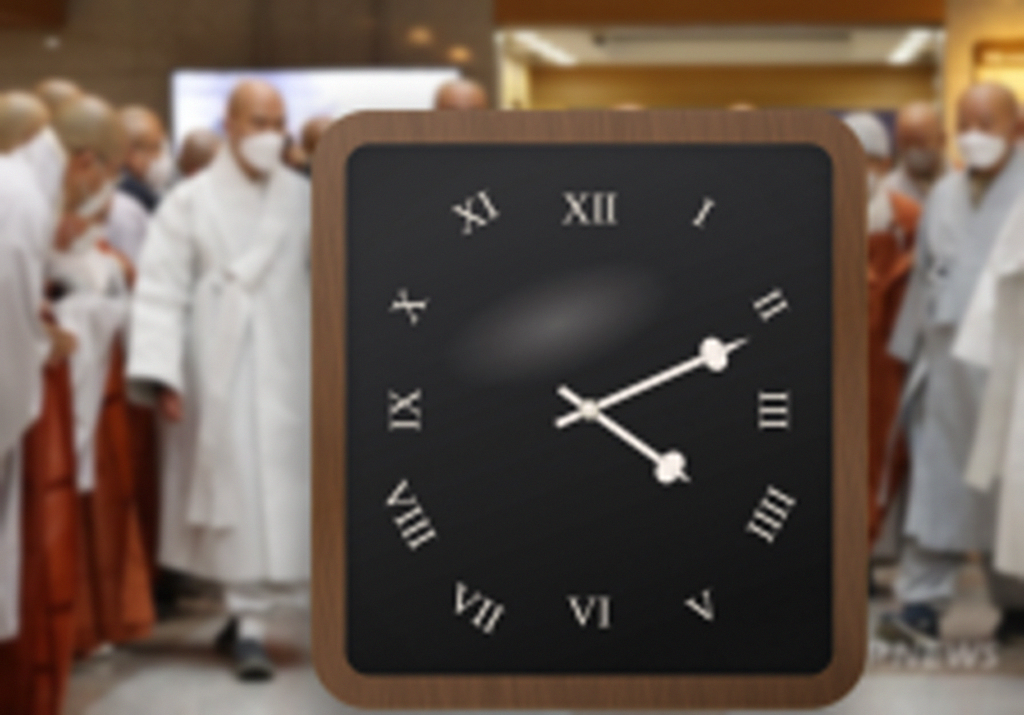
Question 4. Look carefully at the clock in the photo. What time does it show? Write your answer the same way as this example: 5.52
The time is 4.11
